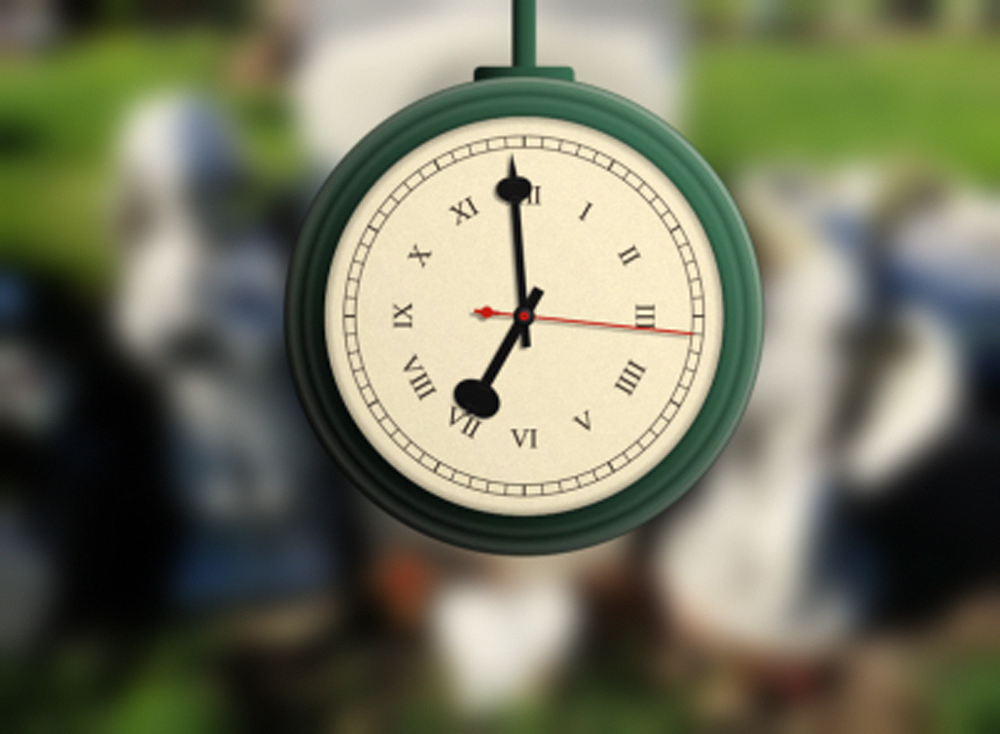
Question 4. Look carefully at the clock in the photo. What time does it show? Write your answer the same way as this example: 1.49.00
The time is 6.59.16
